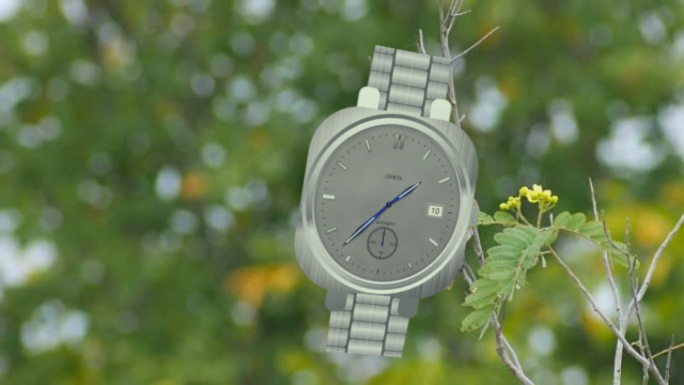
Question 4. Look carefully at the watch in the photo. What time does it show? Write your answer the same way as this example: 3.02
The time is 1.37
